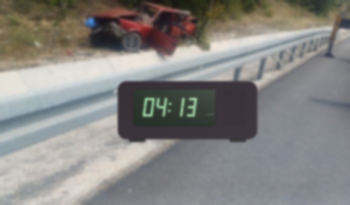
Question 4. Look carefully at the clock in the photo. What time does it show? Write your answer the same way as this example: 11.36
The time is 4.13
